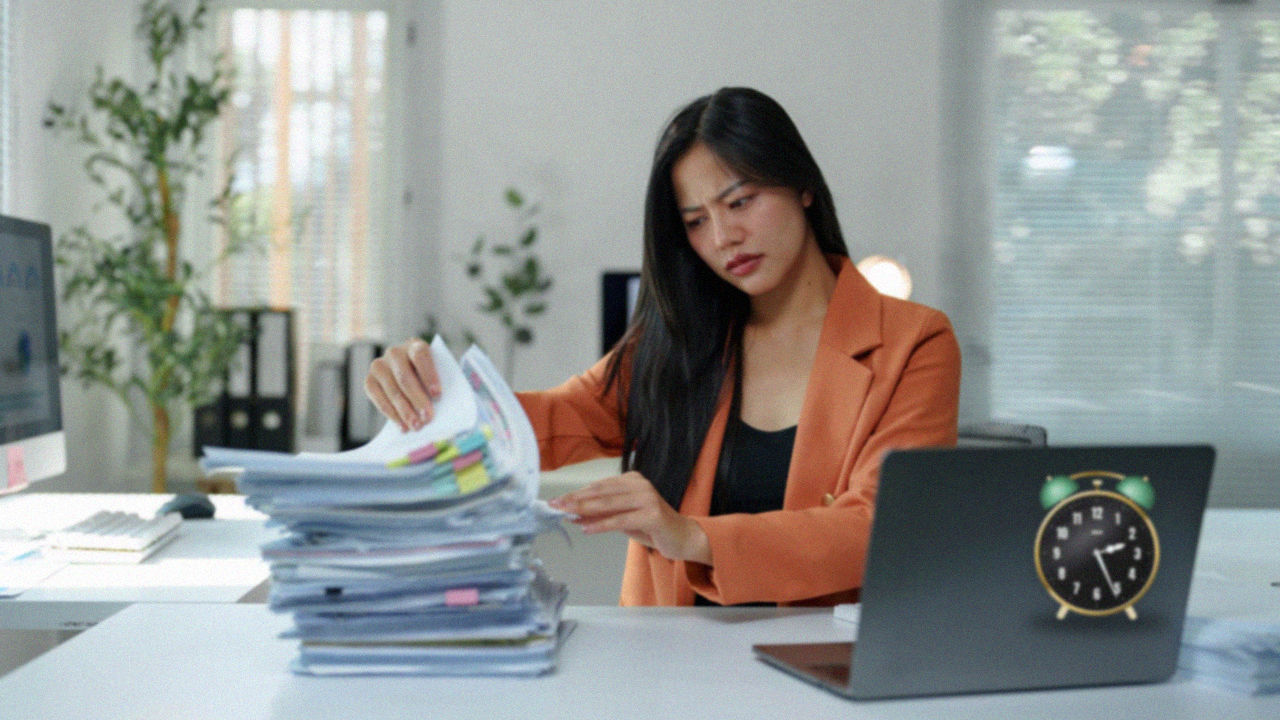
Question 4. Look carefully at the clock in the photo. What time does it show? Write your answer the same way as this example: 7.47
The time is 2.26
